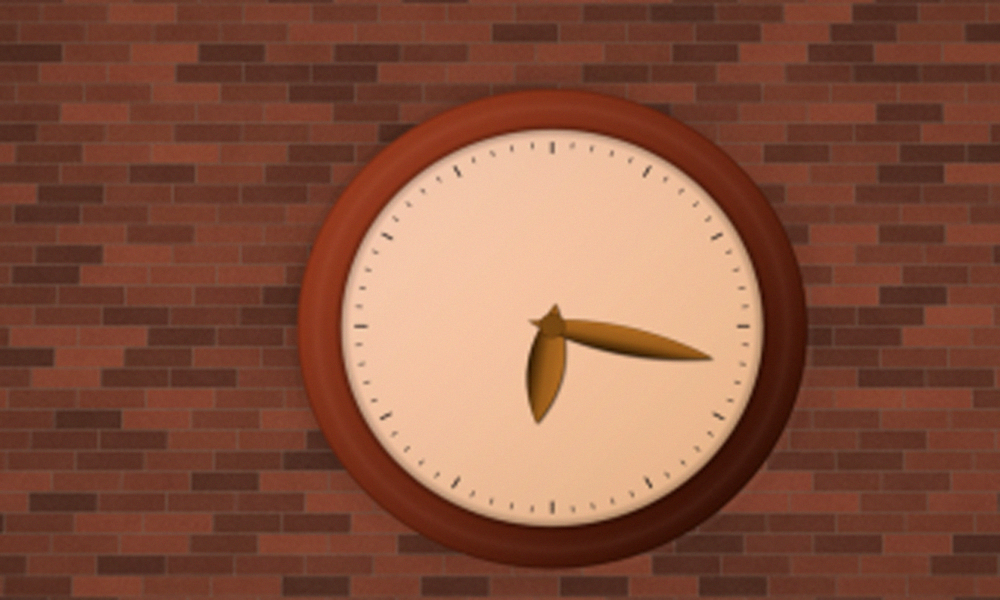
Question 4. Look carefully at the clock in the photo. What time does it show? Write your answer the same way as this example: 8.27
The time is 6.17
